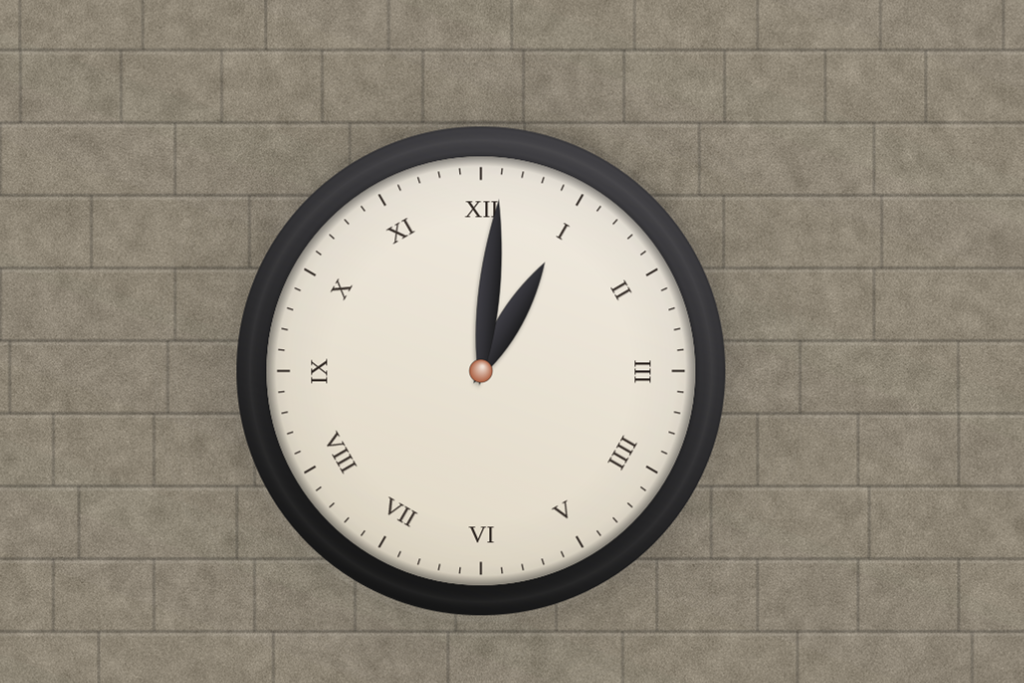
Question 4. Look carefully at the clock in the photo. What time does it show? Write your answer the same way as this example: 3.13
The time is 1.01
